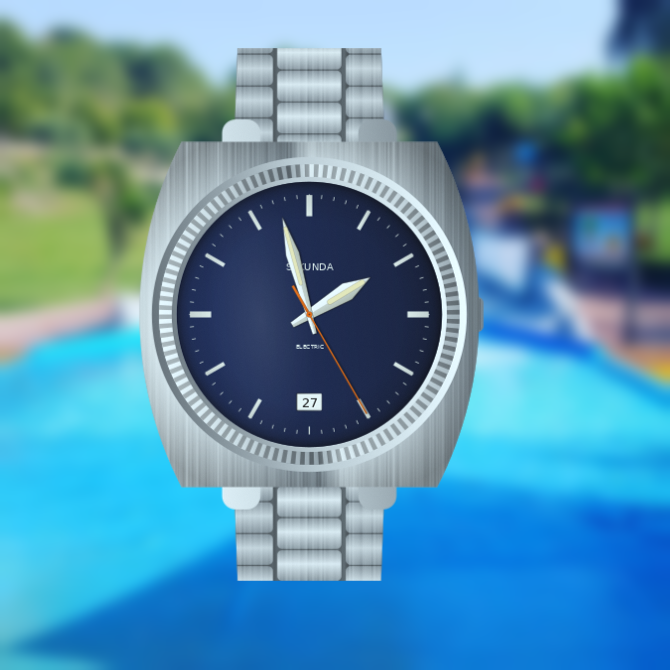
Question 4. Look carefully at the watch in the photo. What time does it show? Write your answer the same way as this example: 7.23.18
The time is 1.57.25
